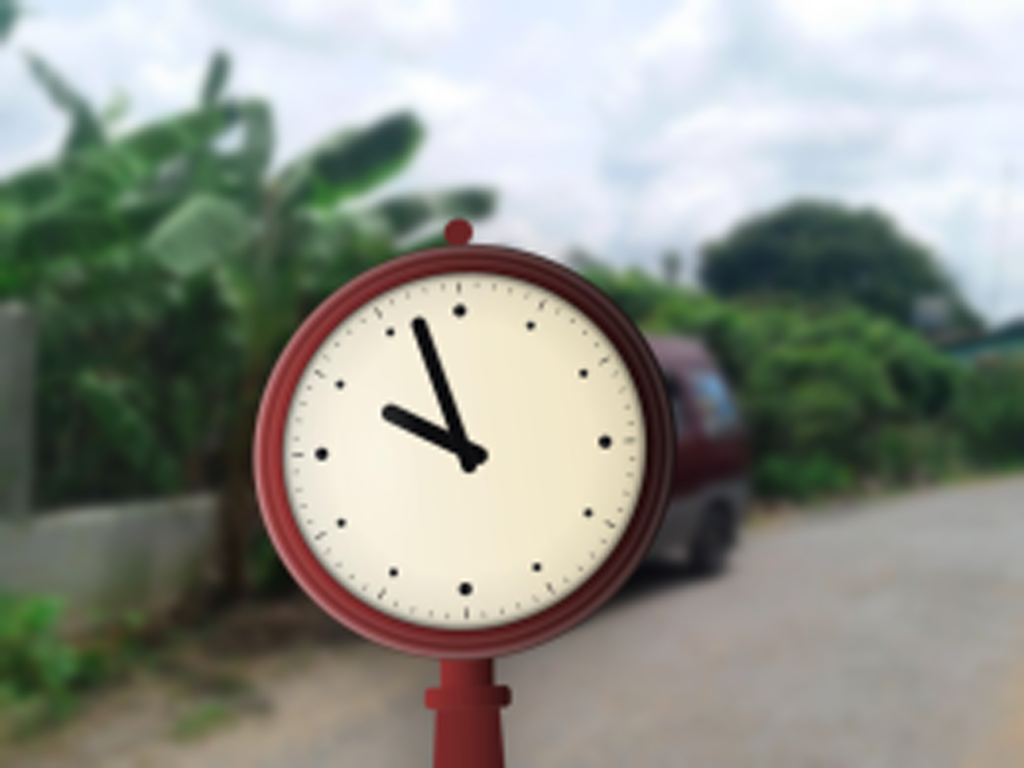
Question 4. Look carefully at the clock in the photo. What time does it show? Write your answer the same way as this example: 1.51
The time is 9.57
